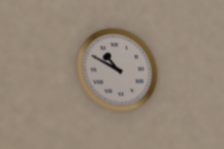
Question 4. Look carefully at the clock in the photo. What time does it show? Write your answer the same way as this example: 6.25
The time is 10.50
